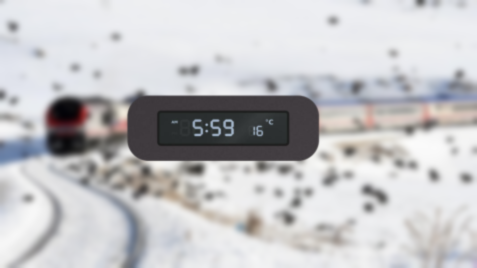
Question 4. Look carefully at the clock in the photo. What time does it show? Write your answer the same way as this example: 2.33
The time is 5.59
